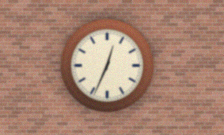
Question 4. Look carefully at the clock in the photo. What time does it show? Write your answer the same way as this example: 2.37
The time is 12.34
